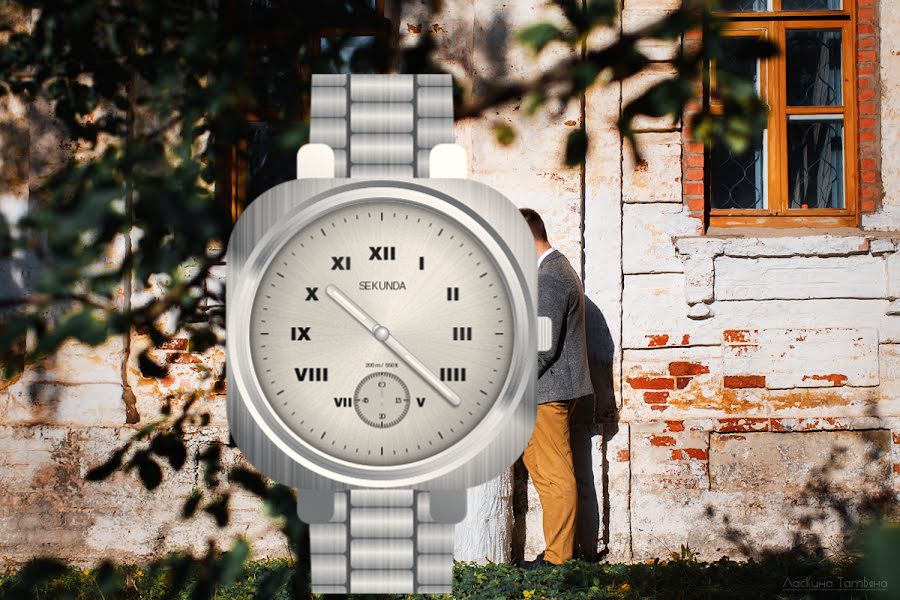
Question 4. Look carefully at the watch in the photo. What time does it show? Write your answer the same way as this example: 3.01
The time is 10.22
